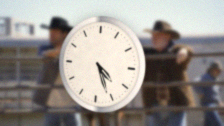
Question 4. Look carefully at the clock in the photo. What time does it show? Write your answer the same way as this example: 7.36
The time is 4.26
